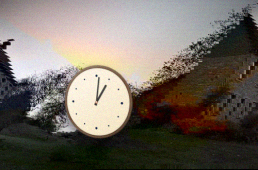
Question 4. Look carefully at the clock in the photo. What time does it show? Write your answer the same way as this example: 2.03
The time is 1.01
